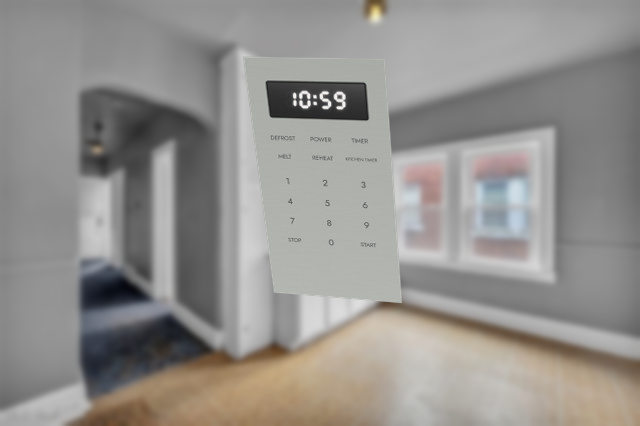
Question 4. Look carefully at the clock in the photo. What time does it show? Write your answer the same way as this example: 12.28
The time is 10.59
